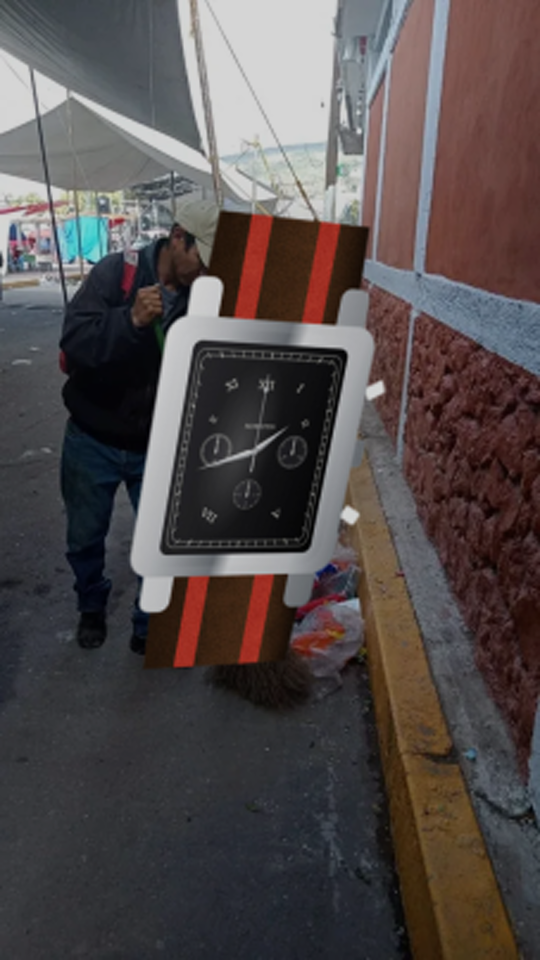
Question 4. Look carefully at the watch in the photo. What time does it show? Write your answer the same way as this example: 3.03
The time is 1.42
